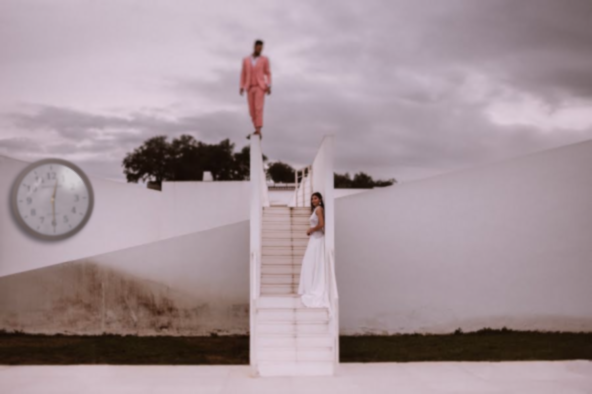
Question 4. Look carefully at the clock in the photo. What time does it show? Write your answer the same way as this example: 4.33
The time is 12.30
